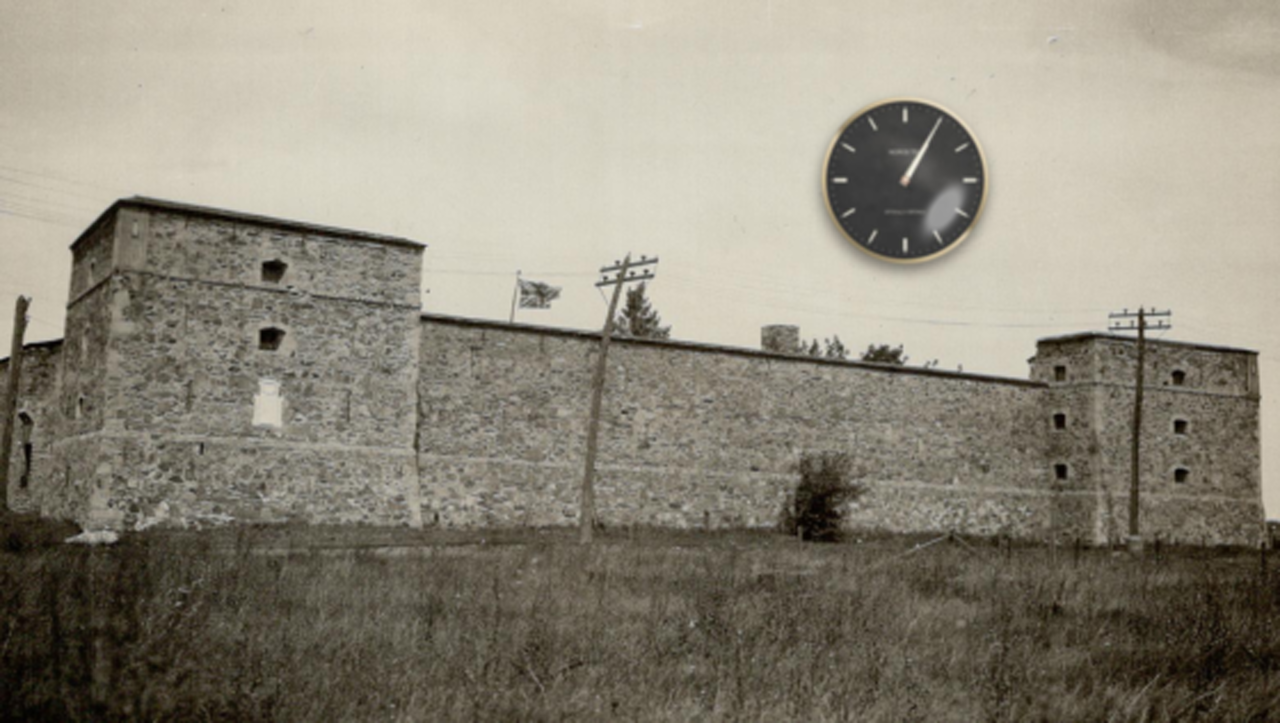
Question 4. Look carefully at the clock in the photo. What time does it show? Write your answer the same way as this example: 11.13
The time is 1.05
